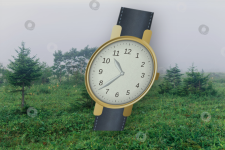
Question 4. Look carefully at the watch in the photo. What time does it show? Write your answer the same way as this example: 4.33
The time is 10.38
